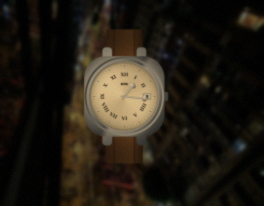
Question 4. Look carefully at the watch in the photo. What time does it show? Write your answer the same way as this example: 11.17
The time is 1.16
